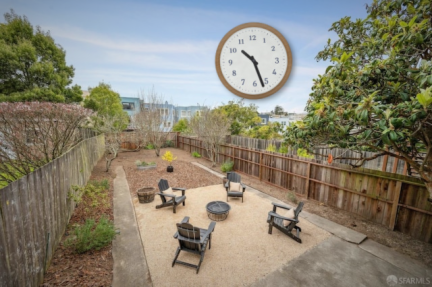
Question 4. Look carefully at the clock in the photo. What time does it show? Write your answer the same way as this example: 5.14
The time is 10.27
